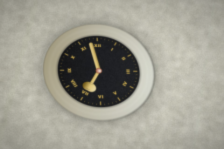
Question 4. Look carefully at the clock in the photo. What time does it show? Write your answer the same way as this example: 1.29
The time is 6.58
